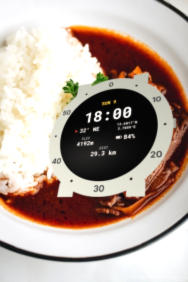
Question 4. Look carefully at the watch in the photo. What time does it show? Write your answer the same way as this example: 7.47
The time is 18.00
